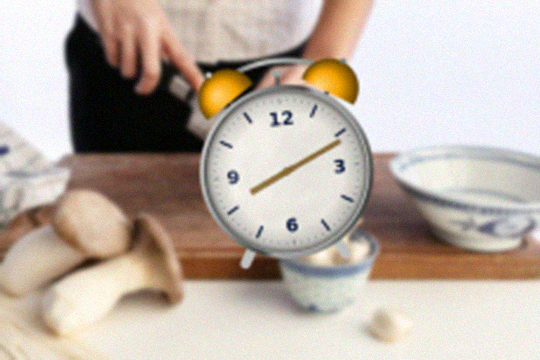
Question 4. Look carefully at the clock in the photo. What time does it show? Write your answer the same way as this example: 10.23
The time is 8.11
